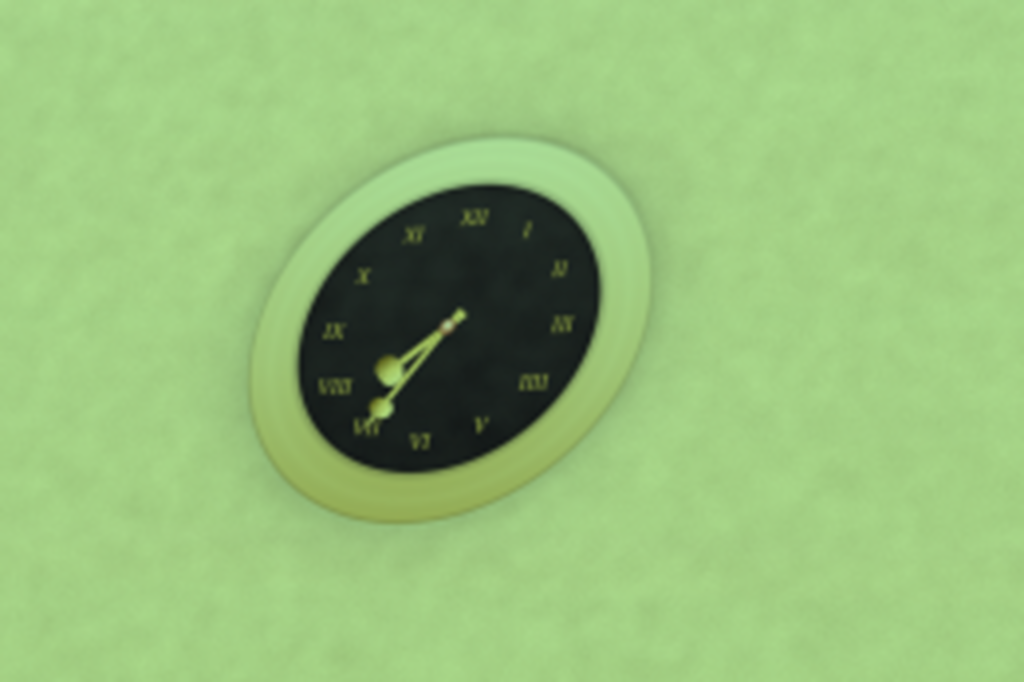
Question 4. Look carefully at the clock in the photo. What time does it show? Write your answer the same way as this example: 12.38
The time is 7.35
